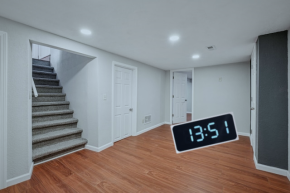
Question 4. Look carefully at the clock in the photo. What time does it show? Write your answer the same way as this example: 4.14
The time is 13.51
